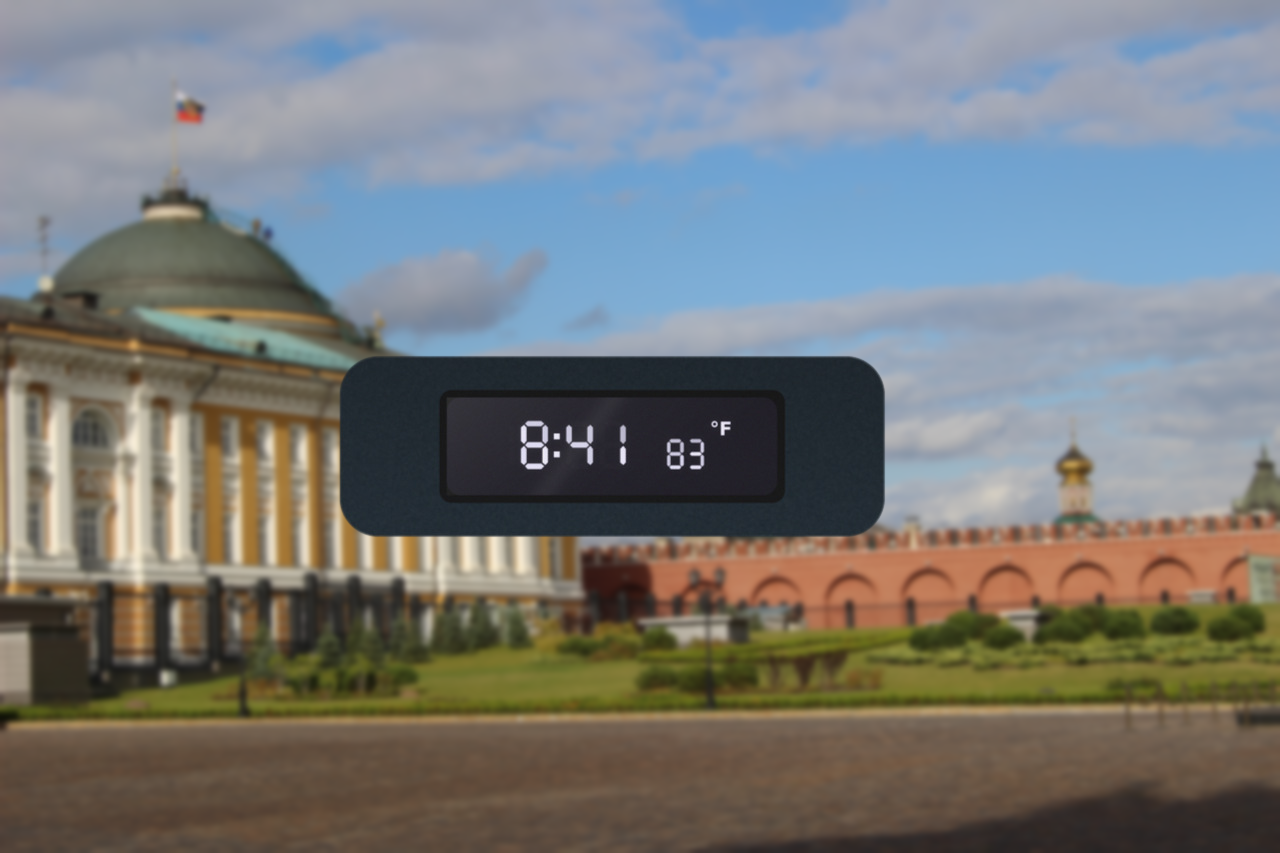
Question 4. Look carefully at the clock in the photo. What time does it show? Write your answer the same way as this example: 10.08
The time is 8.41
